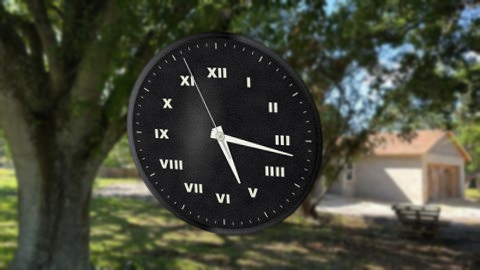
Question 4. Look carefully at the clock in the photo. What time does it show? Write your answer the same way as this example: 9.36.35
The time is 5.16.56
